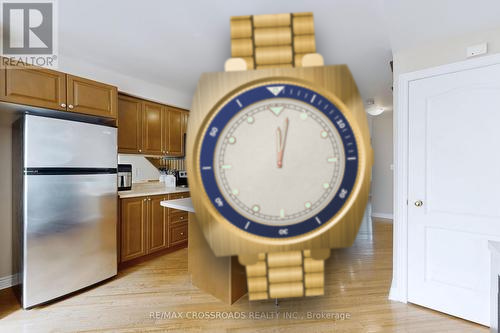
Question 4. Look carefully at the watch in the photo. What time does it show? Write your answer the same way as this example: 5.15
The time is 12.02
